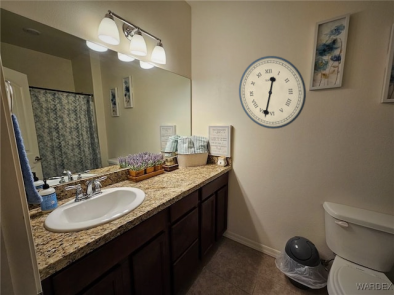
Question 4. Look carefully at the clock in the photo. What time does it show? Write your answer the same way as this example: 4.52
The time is 12.33
